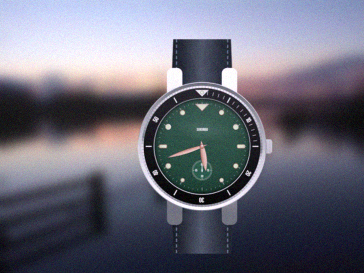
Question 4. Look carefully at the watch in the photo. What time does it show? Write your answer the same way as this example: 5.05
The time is 5.42
